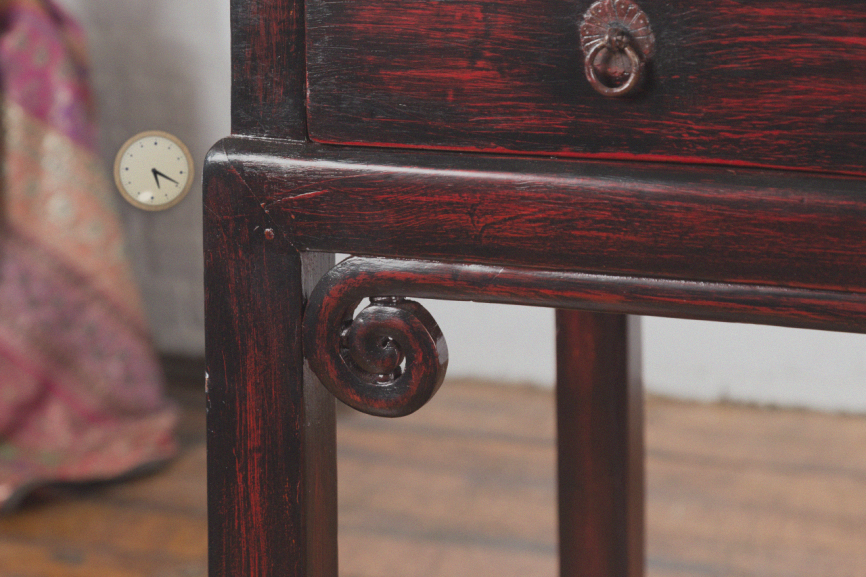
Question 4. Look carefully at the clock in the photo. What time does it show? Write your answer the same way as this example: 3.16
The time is 5.19
